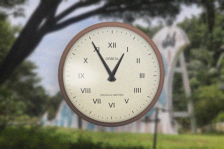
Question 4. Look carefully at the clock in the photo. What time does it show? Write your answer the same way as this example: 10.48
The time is 12.55
